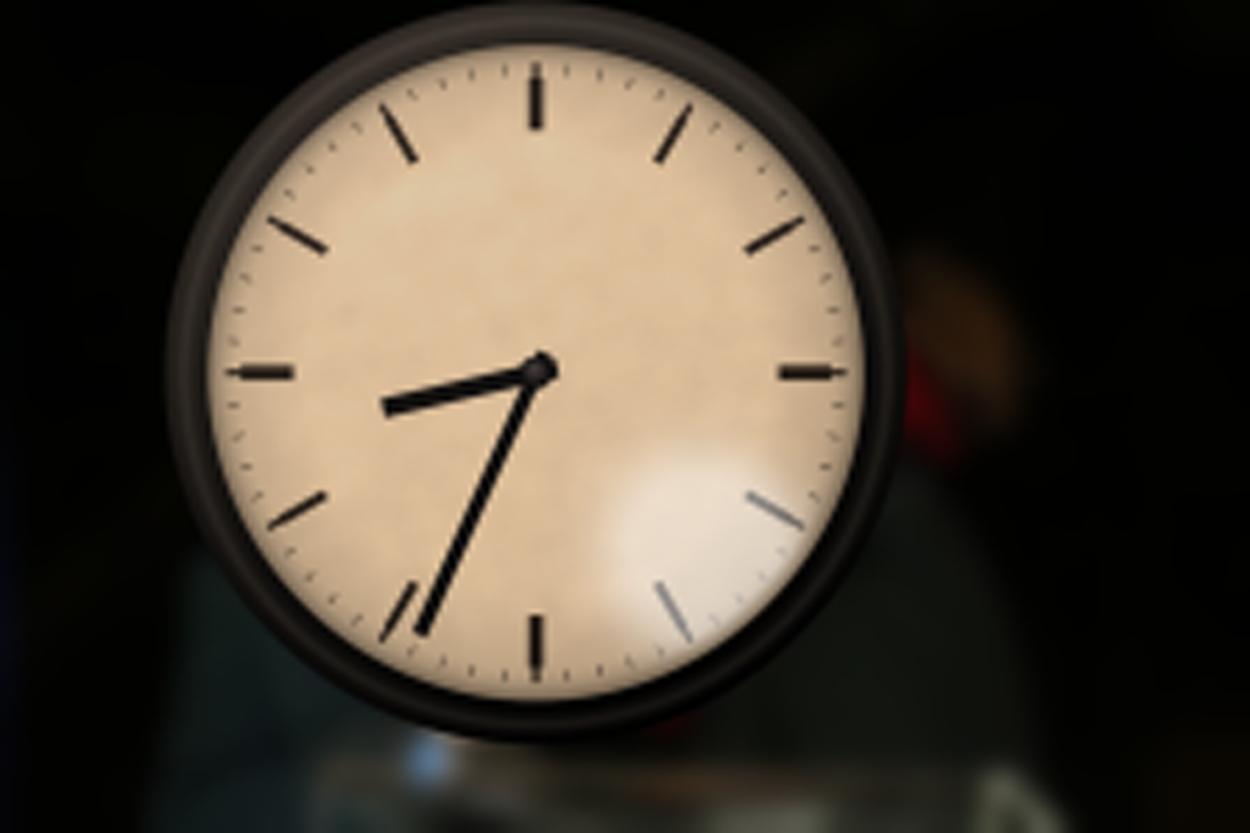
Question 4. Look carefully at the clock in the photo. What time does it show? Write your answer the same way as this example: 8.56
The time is 8.34
